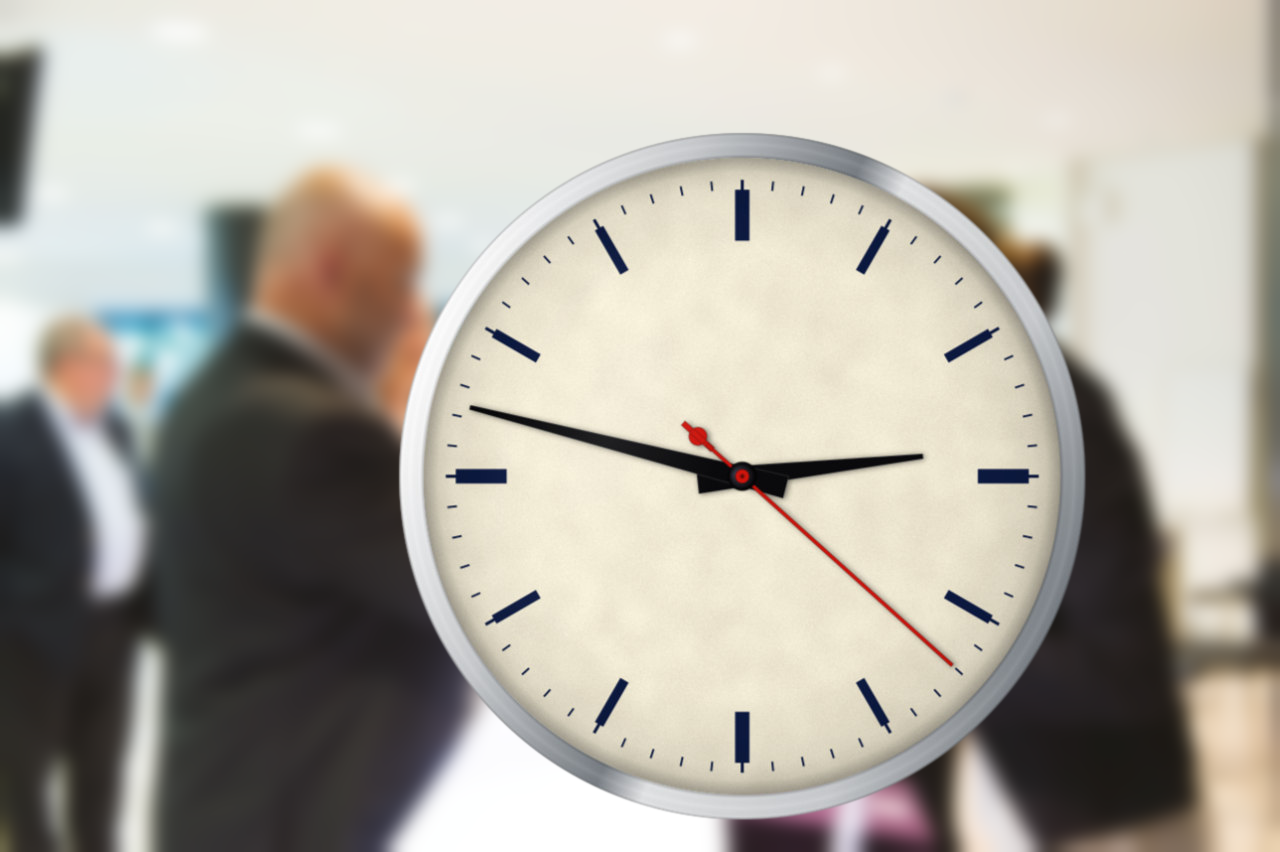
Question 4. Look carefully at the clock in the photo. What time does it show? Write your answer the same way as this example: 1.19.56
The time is 2.47.22
